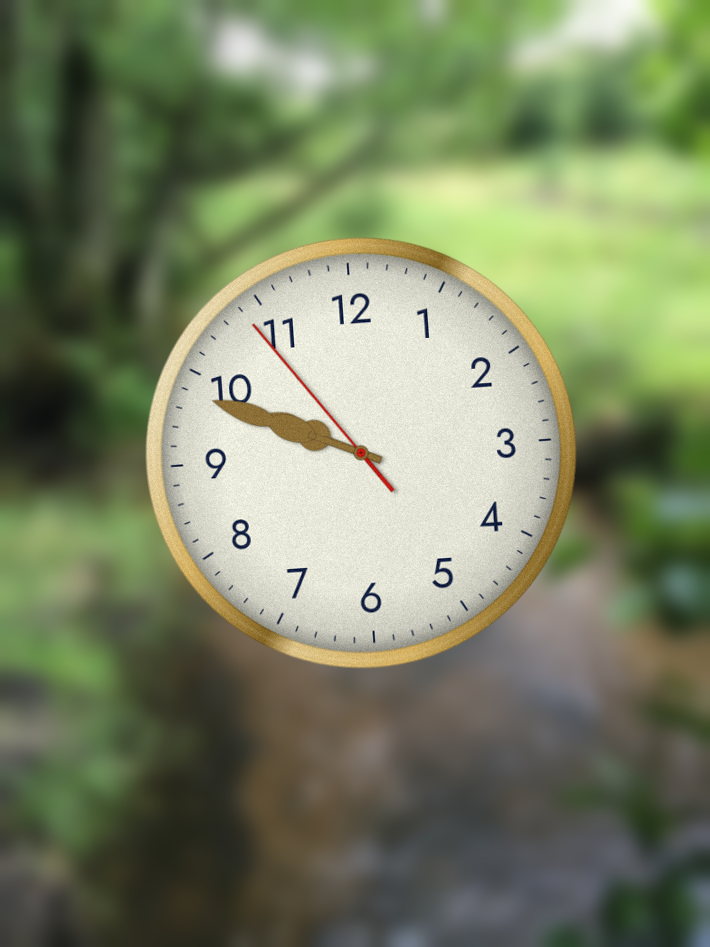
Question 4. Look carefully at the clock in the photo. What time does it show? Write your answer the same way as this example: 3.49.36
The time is 9.48.54
